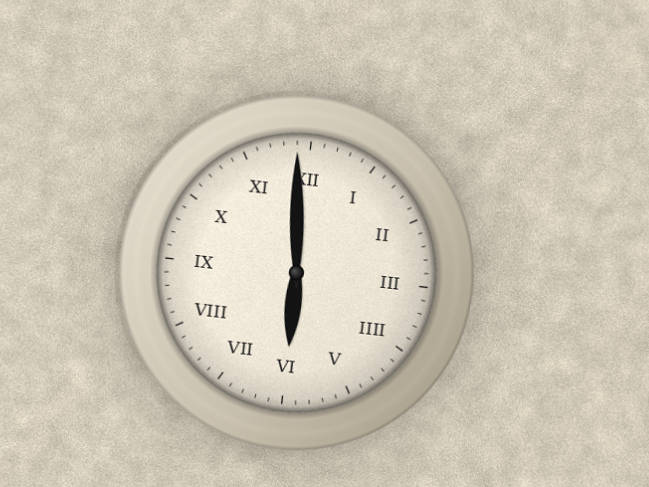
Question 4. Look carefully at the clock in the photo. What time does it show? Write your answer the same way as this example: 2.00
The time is 5.59
